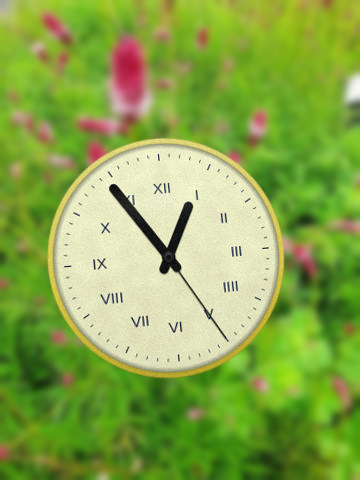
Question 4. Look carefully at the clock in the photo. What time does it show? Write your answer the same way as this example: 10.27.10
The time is 12.54.25
